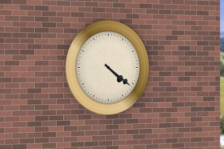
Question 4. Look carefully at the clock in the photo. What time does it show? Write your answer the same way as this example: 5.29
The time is 4.21
